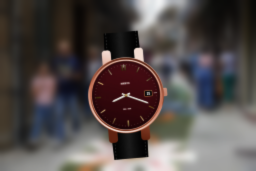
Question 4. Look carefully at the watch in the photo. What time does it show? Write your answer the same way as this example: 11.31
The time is 8.19
